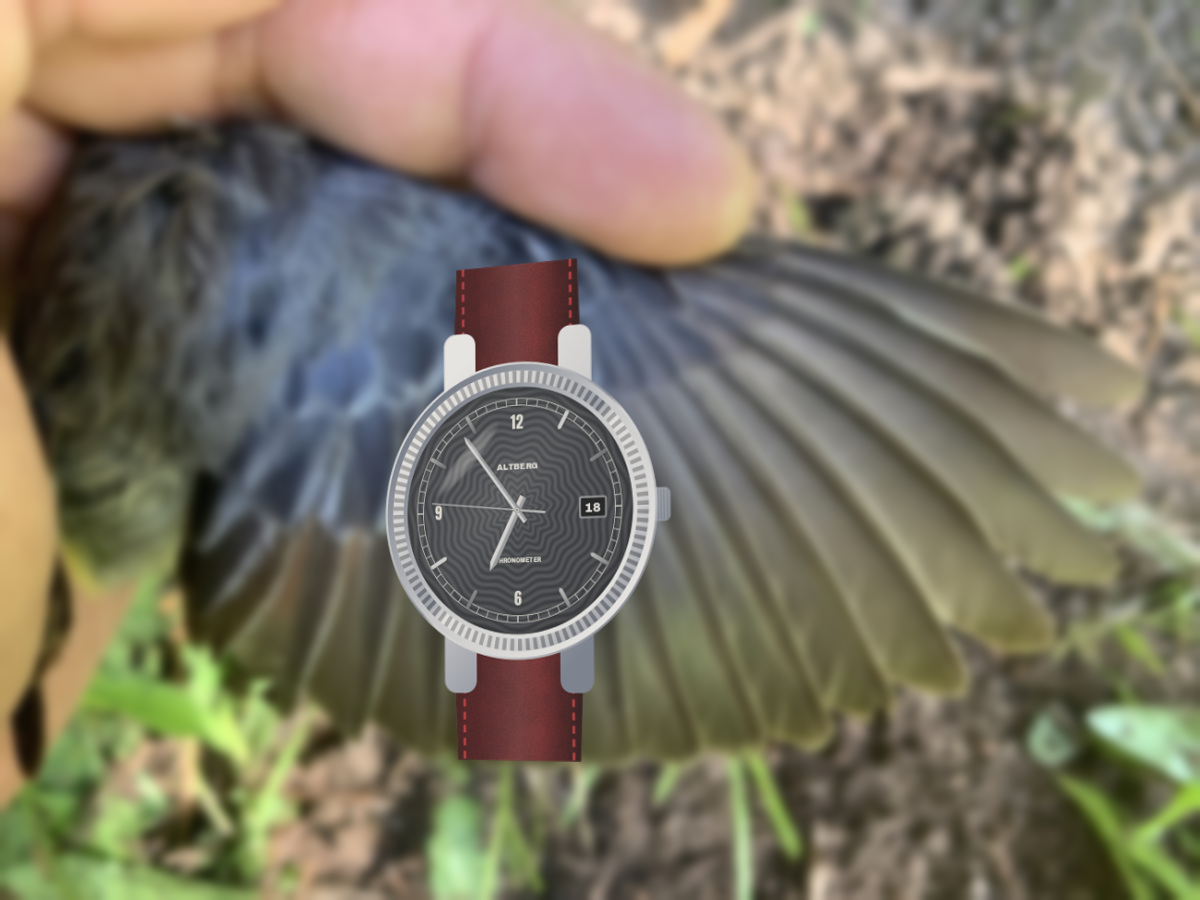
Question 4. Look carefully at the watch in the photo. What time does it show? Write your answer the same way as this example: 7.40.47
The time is 6.53.46
